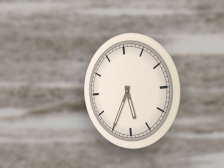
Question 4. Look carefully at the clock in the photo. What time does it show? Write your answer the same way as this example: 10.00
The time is 5.35
